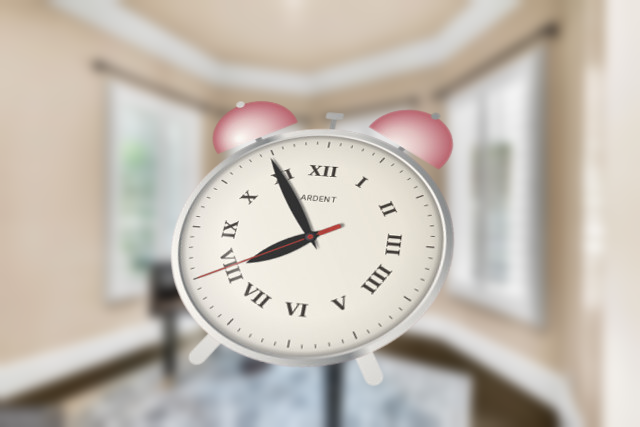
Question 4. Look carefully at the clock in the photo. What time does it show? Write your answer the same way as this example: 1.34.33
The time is 7.54.40
